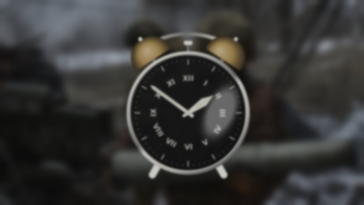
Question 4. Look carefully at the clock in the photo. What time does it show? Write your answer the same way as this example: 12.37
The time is 1.51
